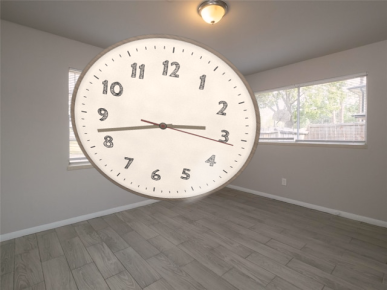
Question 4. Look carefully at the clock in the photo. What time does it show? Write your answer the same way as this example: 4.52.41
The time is 2.42.16
